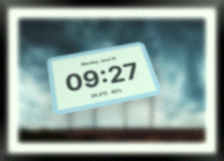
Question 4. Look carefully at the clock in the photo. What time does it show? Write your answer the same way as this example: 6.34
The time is 9.27
